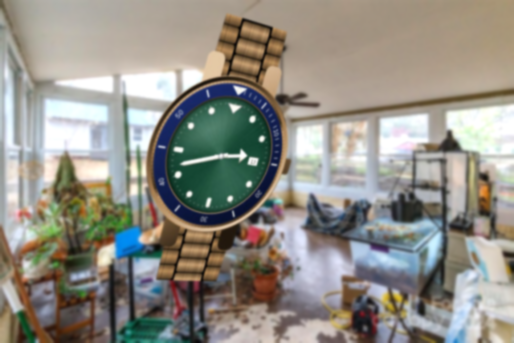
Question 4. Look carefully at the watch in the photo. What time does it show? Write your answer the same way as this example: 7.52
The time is 2.42
